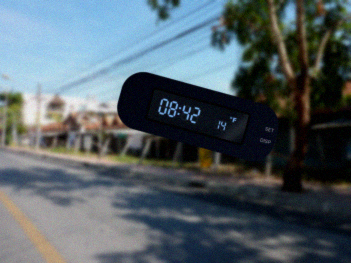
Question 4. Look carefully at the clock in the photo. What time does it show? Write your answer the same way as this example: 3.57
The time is 8.42
